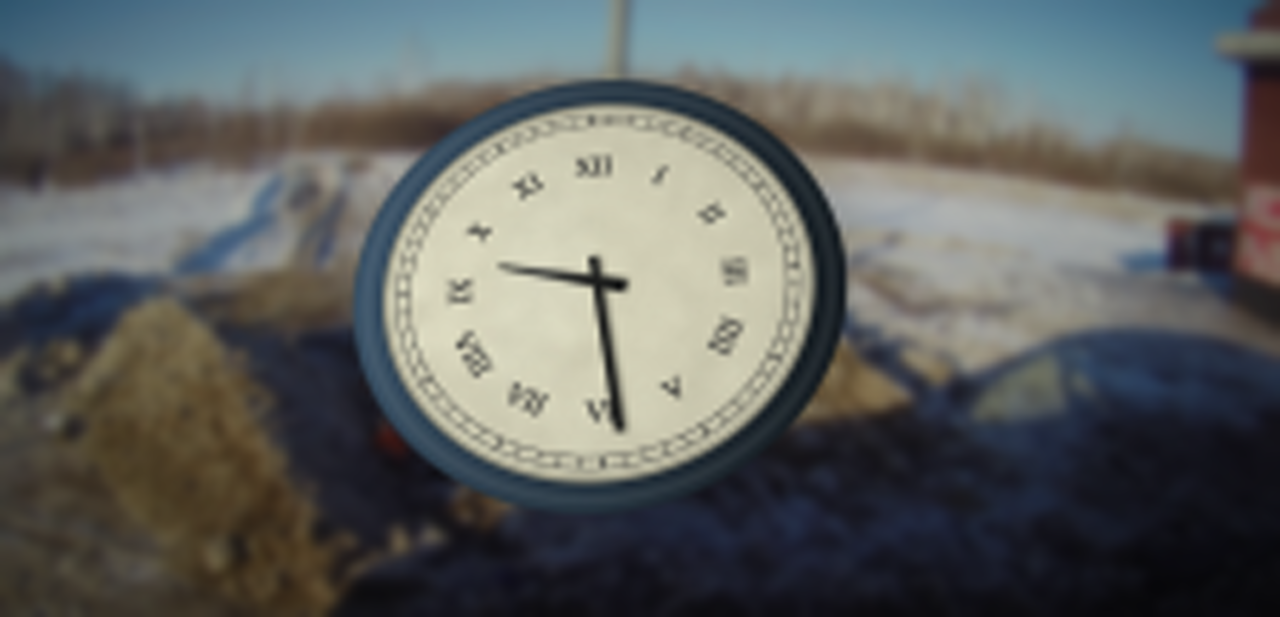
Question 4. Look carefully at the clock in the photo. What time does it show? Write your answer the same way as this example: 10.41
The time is 9.29
